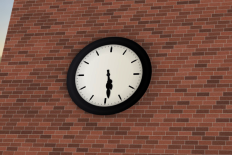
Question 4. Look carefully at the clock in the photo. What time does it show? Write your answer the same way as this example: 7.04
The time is 5.29
